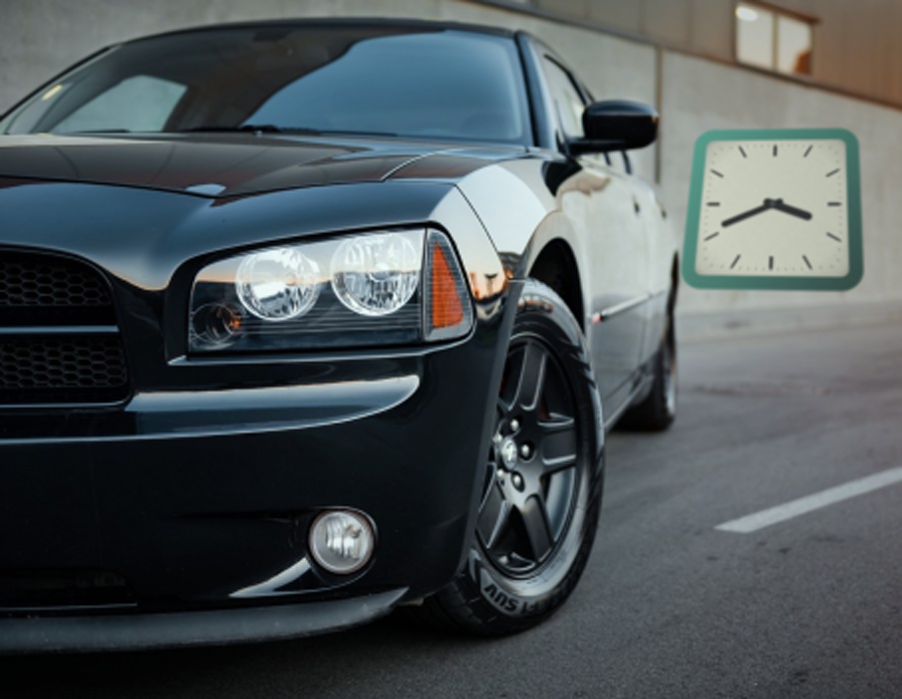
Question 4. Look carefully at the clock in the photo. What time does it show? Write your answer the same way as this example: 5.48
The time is 3.41
